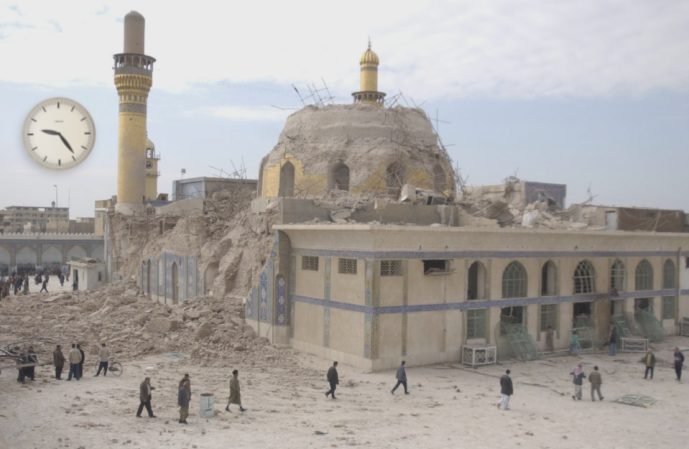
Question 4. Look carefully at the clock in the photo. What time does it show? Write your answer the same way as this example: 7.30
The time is 9.24
